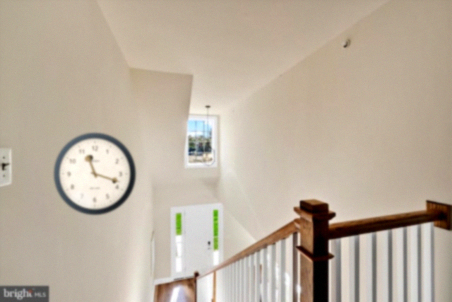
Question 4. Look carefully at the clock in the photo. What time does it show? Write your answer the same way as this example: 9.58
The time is 11.18
